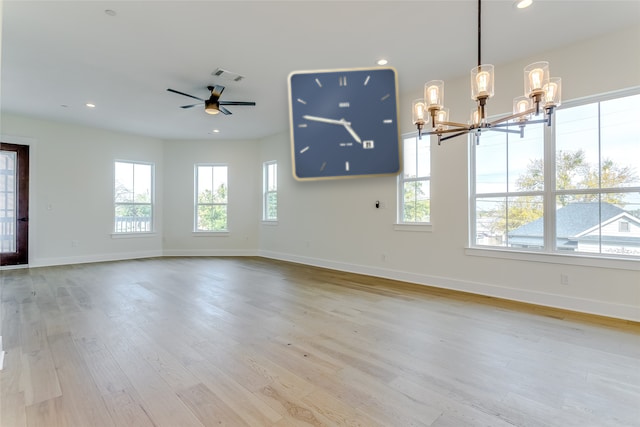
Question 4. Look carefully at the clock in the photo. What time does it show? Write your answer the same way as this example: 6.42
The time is 4.47
